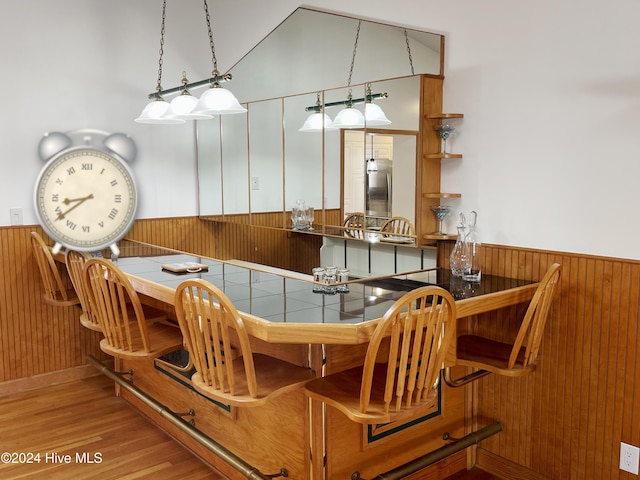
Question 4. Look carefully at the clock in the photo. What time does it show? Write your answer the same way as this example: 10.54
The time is 8.39
